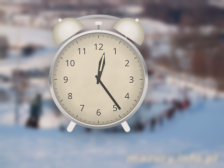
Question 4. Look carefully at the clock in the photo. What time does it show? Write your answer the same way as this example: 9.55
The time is 12.24
